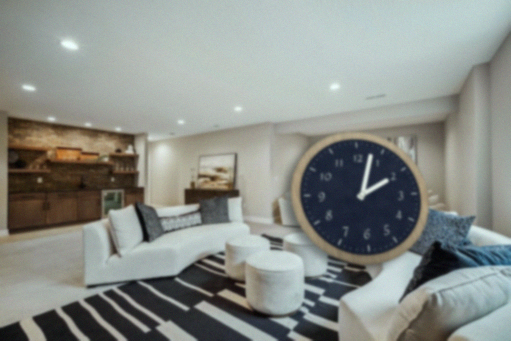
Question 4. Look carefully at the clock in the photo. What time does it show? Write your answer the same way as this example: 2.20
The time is 2.03
